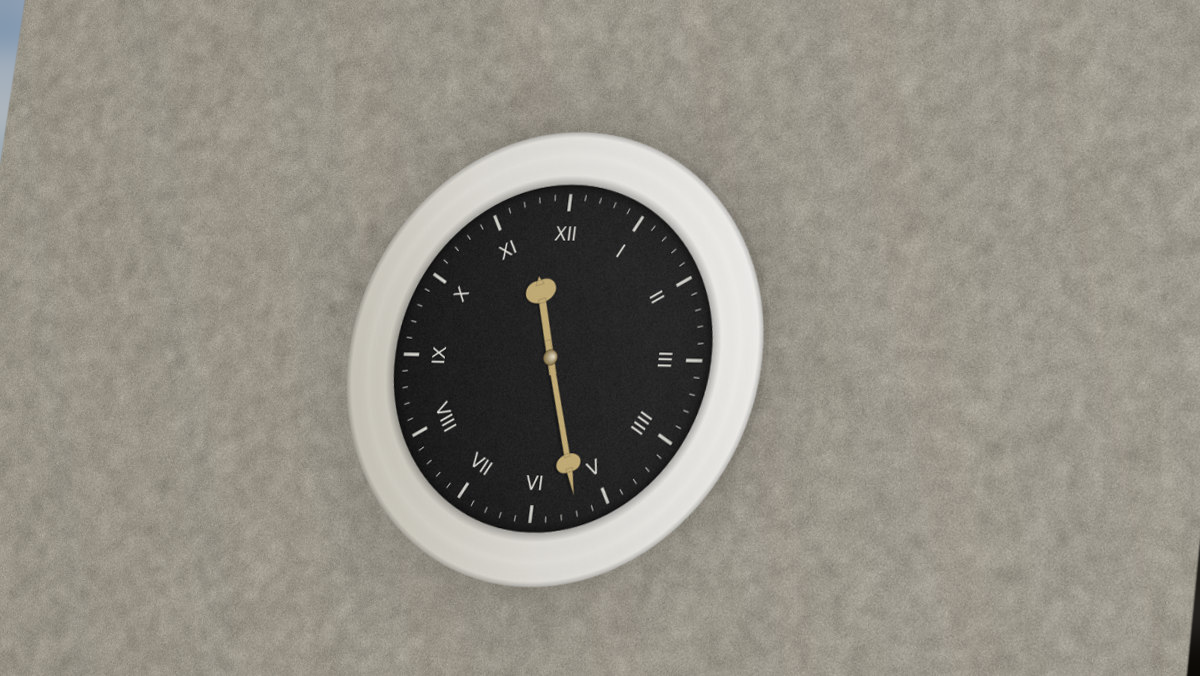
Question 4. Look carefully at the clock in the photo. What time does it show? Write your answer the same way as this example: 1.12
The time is 11.27
